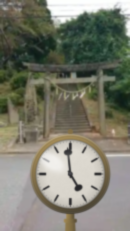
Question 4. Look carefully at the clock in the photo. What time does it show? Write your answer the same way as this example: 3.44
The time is 4.59
